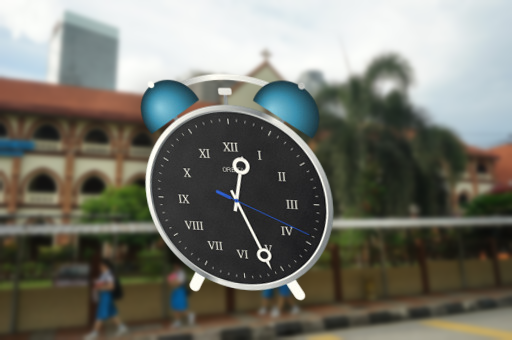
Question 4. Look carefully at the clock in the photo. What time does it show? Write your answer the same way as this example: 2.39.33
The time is 12.26.19
